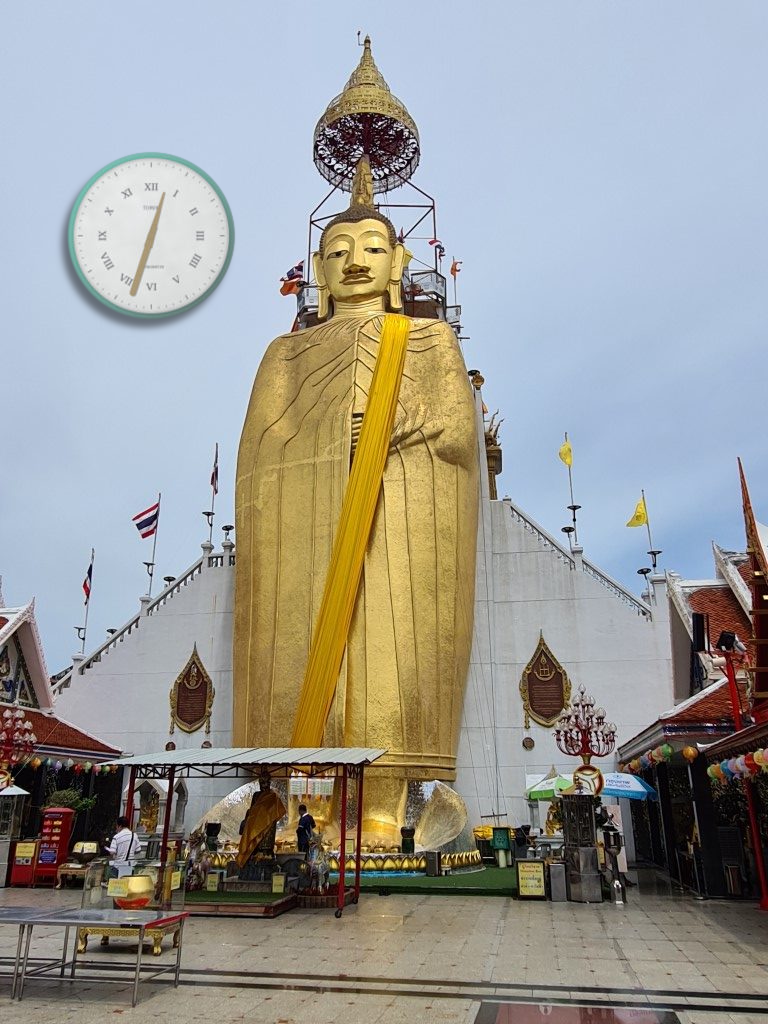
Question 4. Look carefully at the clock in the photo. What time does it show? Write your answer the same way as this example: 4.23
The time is 12.33
